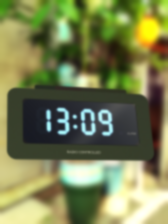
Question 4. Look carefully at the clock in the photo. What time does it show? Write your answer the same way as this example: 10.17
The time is 13.09
